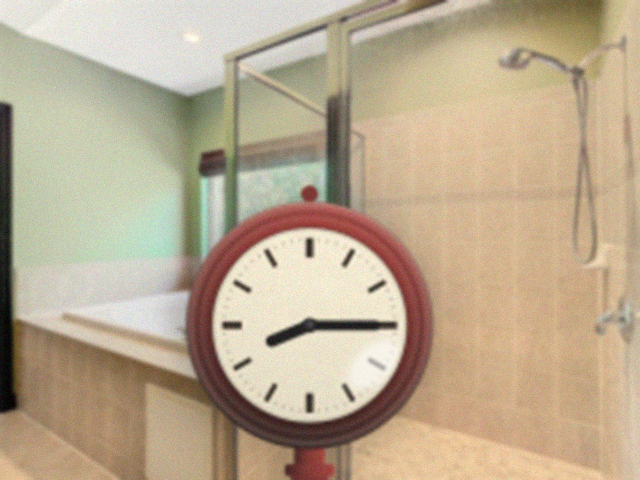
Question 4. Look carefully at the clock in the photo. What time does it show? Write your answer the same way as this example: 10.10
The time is 8.15
